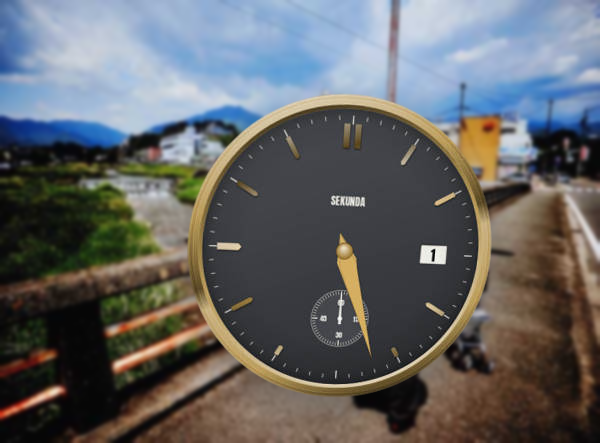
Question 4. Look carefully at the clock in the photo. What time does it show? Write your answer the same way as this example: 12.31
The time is 5.27
